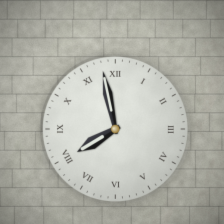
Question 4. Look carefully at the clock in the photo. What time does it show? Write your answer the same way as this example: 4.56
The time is 7.58
